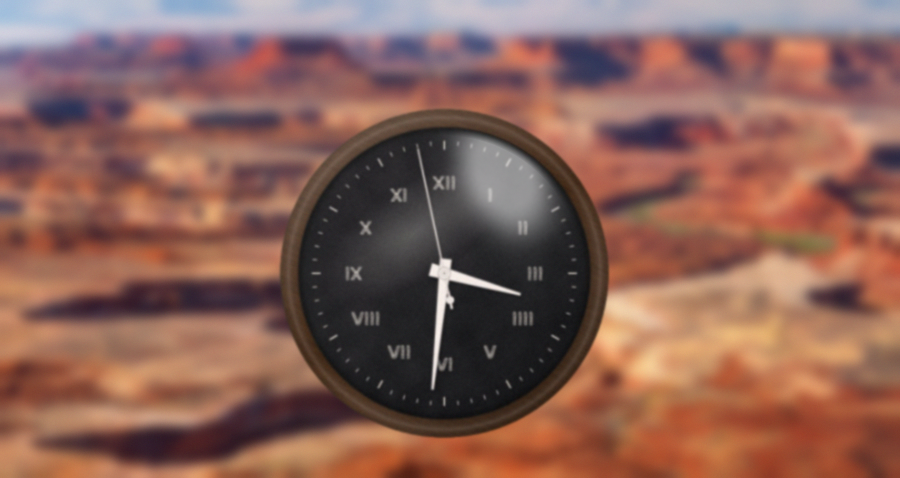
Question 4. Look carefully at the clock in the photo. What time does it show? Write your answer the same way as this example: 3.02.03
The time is 3.30.58
